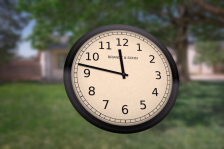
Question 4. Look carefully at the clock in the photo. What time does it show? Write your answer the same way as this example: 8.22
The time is 11.47
